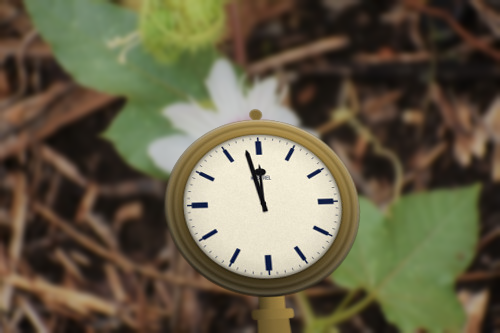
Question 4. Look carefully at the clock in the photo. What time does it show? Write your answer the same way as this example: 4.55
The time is 11.58
